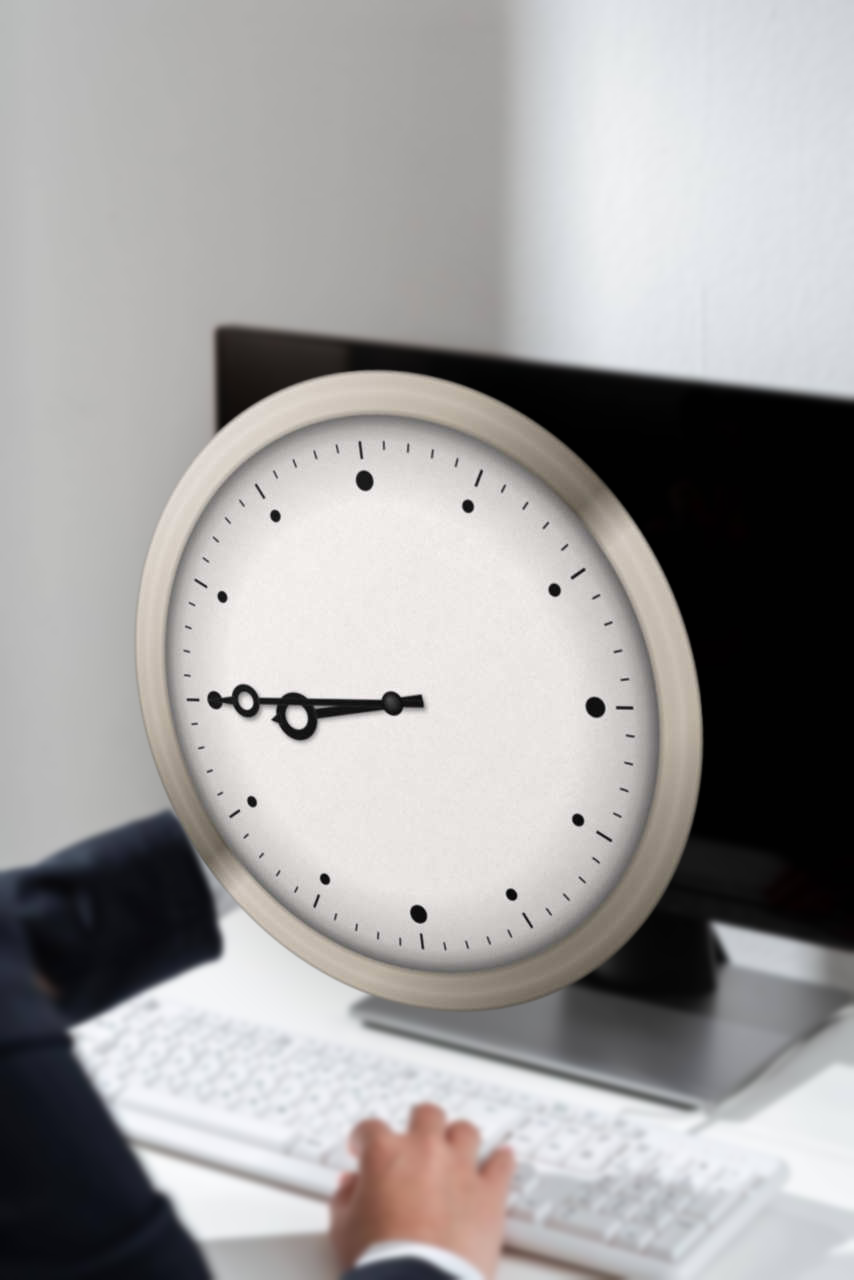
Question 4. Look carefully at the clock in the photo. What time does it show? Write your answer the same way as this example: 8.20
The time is 8.45
